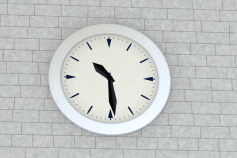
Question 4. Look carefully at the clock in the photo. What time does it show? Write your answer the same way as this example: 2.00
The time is 10.29
